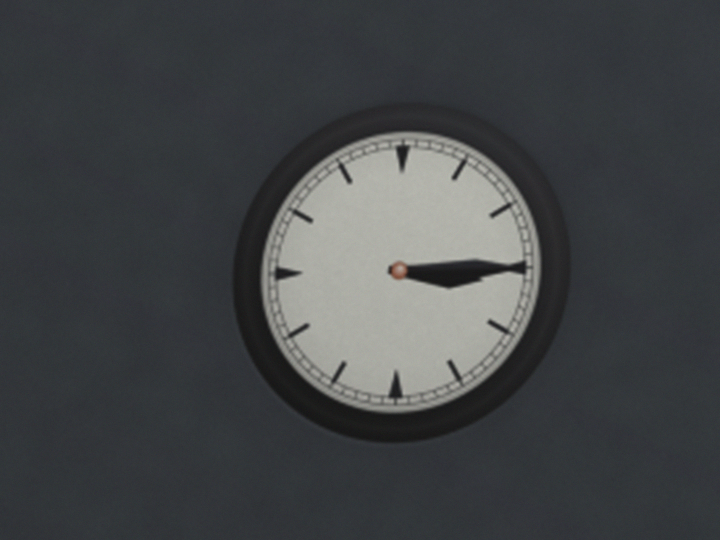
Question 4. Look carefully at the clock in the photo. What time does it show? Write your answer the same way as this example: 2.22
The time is 3.15
